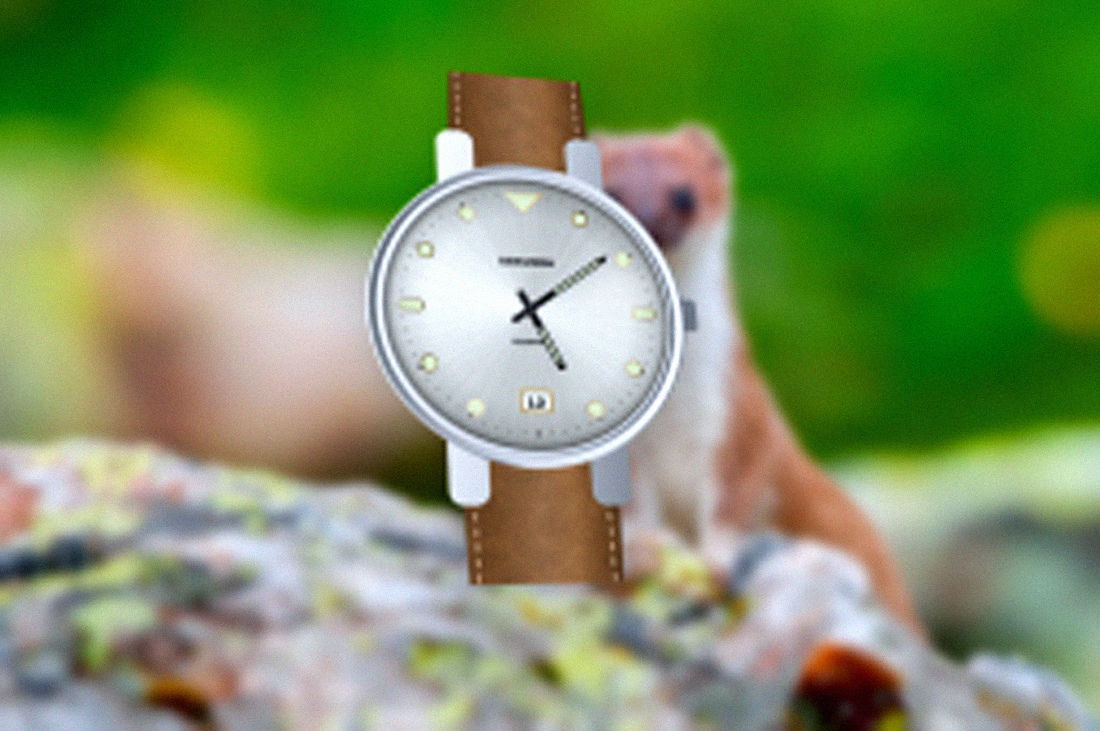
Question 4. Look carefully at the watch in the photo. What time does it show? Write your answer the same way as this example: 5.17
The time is 5.09
